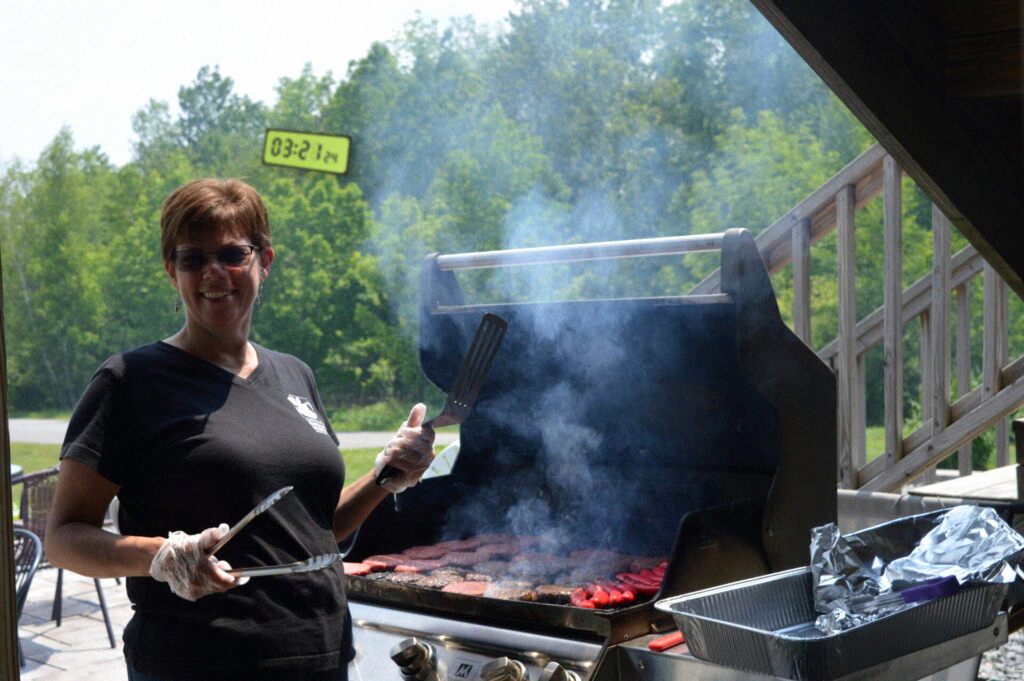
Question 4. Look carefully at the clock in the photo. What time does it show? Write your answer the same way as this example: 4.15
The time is 3.21
